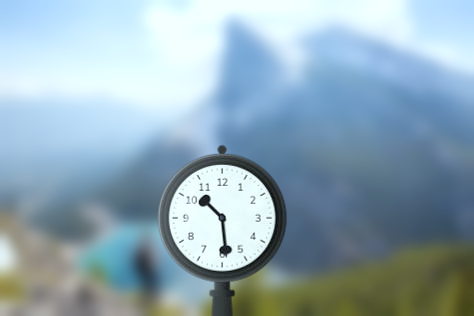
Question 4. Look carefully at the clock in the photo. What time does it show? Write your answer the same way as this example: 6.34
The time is 10.29
